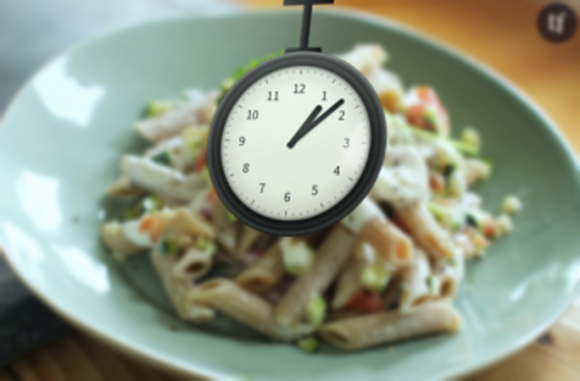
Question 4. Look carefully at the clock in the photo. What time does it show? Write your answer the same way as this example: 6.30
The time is 1.08
